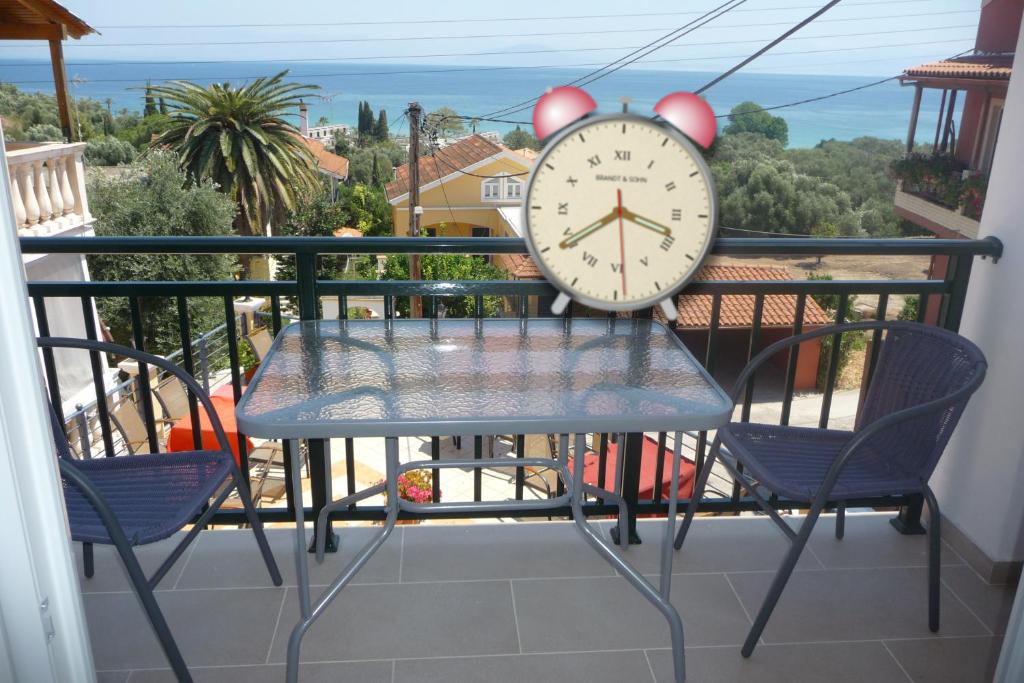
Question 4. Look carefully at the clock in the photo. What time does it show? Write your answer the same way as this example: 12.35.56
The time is 3.39.29
